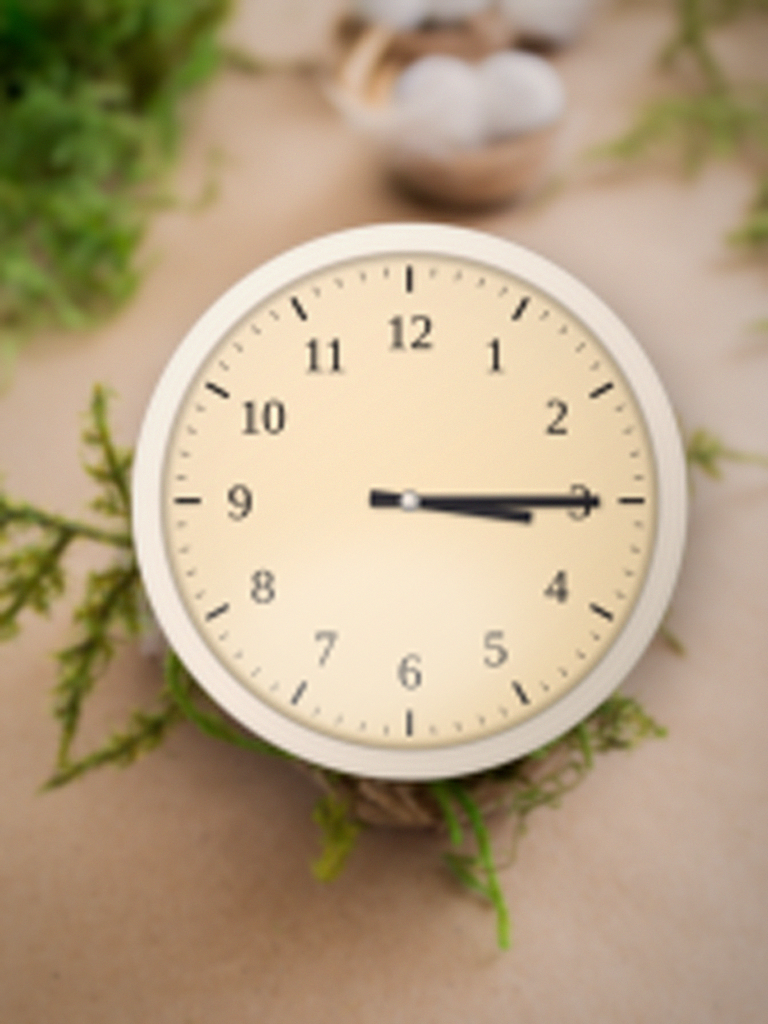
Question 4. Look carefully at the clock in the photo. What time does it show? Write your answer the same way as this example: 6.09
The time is 3.15
